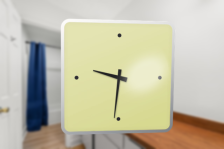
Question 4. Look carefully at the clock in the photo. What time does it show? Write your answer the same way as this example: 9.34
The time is 9.31
